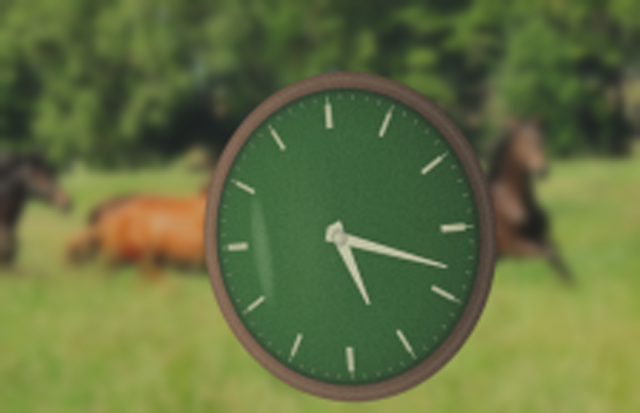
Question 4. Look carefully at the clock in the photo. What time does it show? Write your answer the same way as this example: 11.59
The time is 5.18
